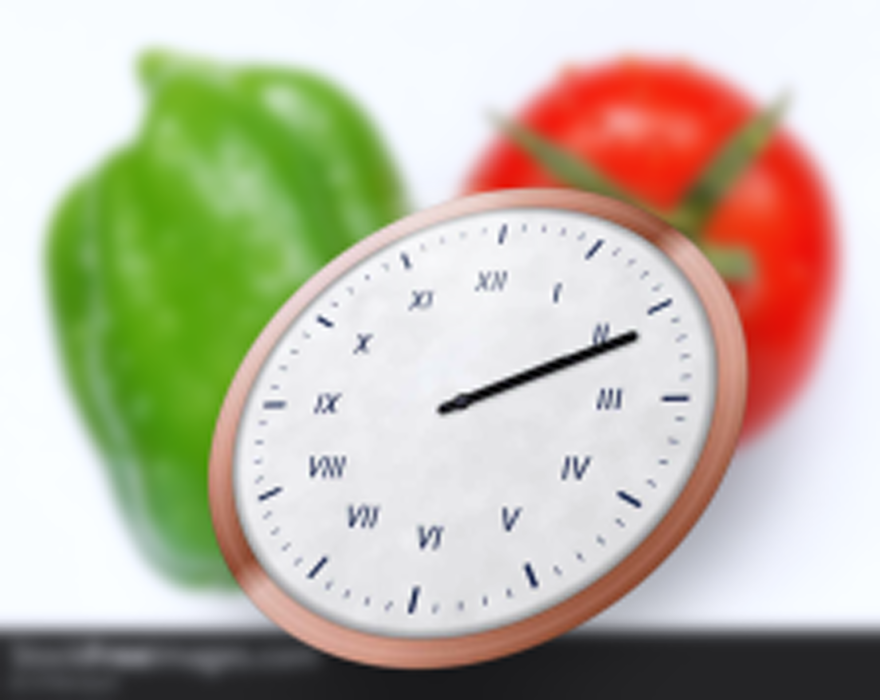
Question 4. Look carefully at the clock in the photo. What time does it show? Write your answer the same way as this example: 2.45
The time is 2.11
